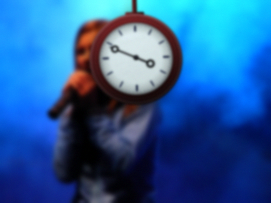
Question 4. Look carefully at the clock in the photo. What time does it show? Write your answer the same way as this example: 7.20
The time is 3.49
